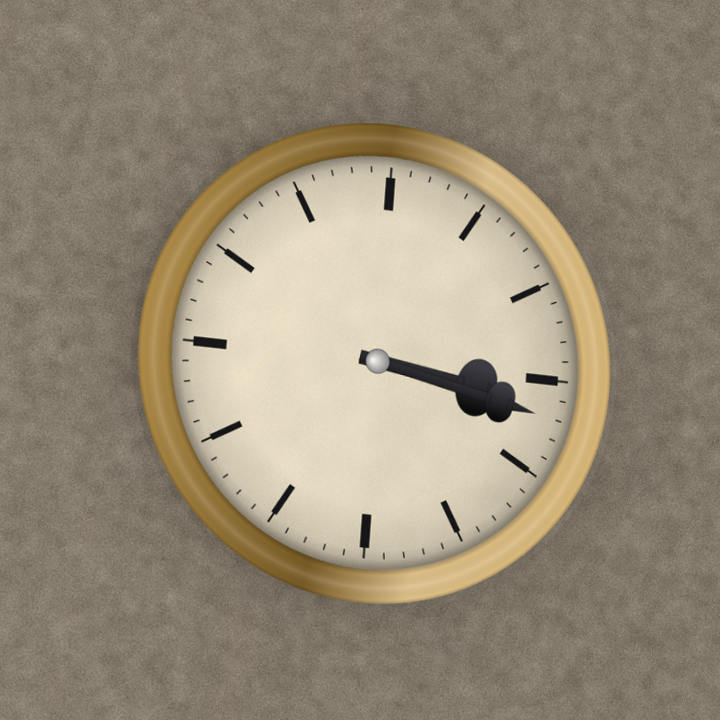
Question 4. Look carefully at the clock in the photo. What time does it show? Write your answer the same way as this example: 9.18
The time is 3.17
